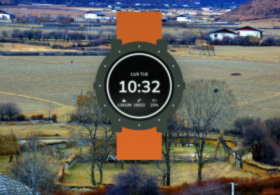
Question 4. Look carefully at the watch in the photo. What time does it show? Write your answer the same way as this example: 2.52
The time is 10.32
